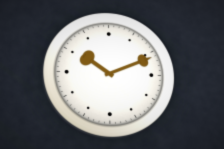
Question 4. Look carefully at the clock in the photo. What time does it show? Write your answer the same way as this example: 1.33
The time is 10.11
